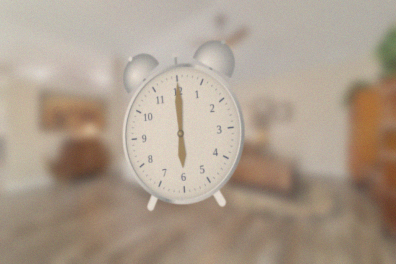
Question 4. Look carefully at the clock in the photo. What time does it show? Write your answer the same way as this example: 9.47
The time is 6.00
